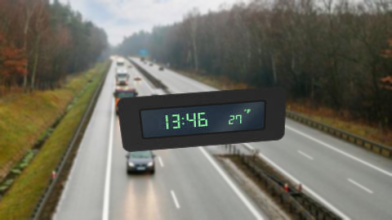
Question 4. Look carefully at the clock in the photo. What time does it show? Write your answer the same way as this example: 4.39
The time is 13.46
